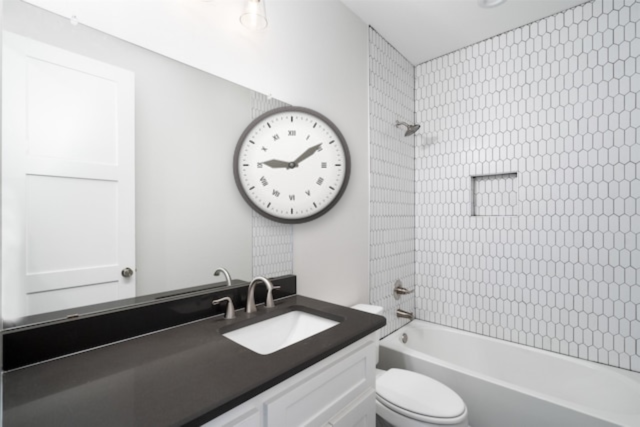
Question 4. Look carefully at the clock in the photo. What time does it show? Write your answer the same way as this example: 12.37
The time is 9.09
